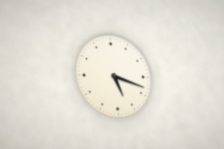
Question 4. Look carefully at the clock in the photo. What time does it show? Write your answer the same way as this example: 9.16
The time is 5.18
